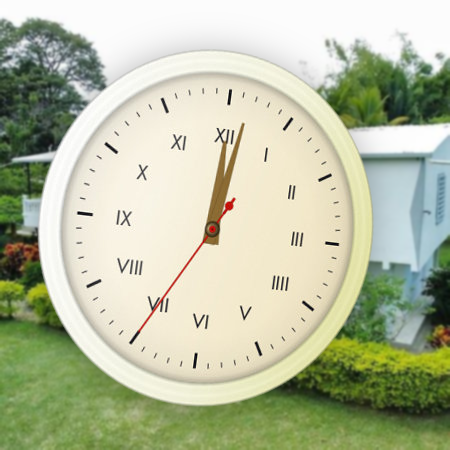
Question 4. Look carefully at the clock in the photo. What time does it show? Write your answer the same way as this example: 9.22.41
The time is 12.01.35
